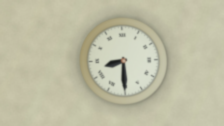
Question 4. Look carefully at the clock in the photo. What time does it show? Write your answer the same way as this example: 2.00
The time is 8.30
